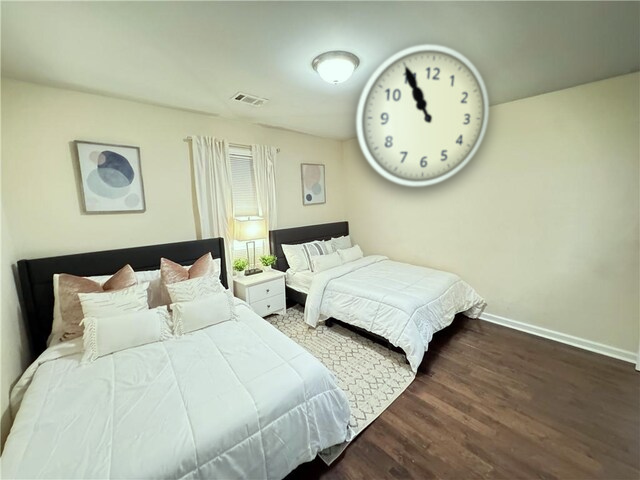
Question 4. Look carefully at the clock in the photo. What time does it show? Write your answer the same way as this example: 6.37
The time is 10.55
